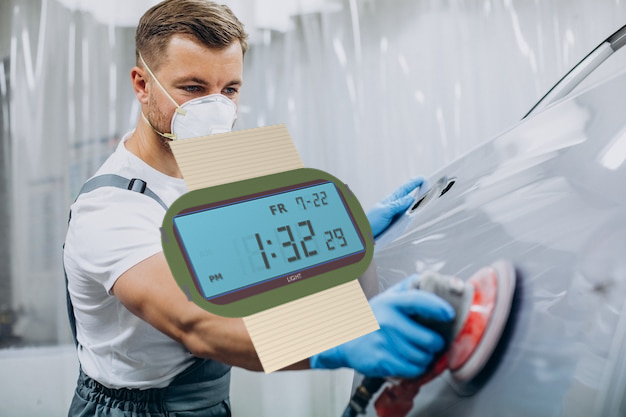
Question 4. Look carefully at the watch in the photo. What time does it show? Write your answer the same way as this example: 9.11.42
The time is 1.32.29
